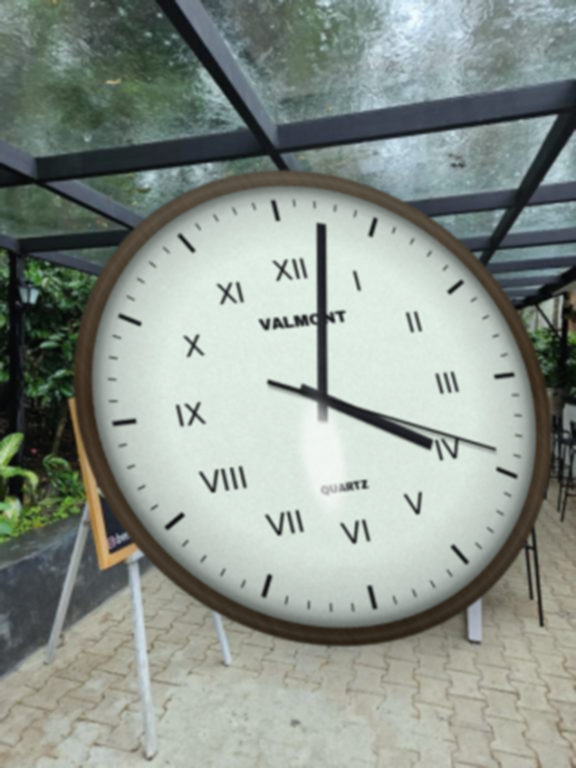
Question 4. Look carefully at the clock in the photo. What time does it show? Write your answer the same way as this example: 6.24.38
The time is 4.02.19
